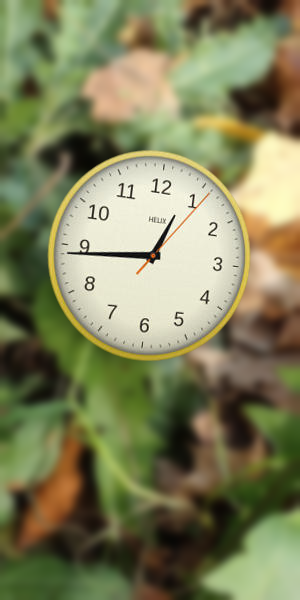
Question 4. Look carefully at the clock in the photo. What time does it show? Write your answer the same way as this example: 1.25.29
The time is 12.44.06
